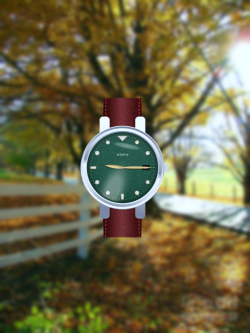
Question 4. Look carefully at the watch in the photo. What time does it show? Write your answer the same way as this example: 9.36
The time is 9.15
